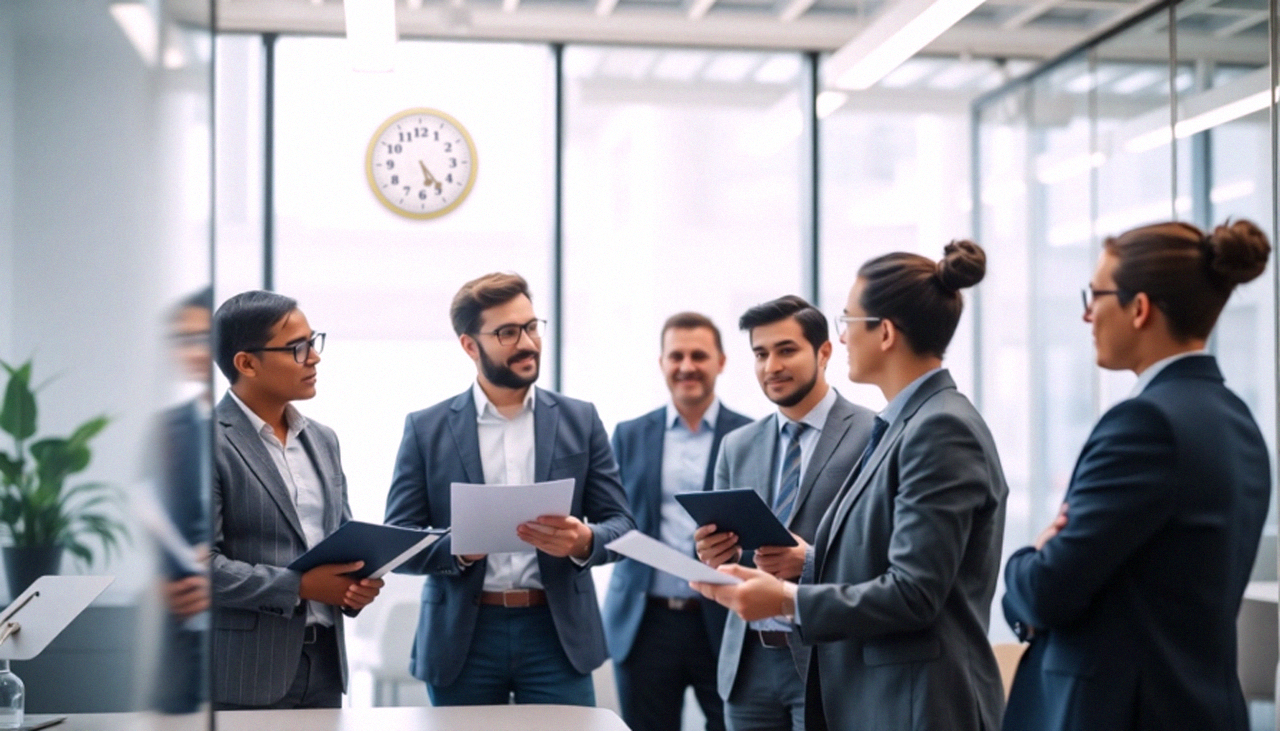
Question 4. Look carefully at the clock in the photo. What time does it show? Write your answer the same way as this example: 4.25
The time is 5.24
